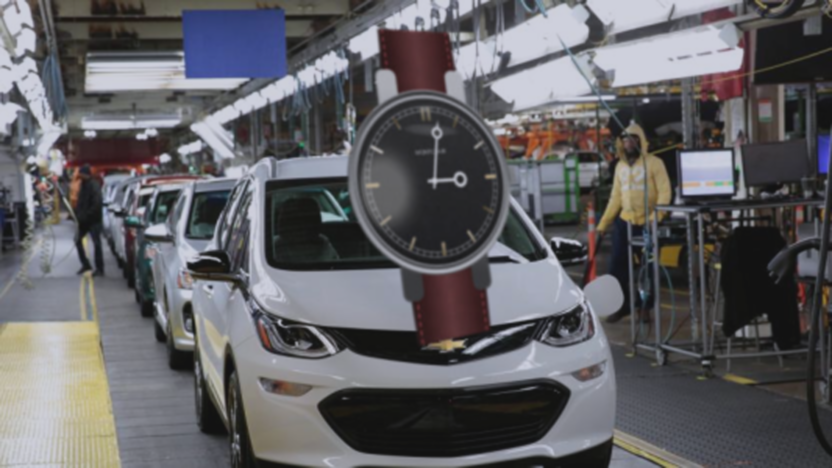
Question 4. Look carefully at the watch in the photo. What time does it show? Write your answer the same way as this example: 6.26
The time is 3.02
